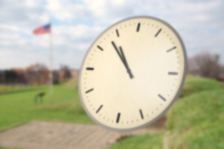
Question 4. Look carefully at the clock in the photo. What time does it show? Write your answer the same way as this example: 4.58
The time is 10.53
